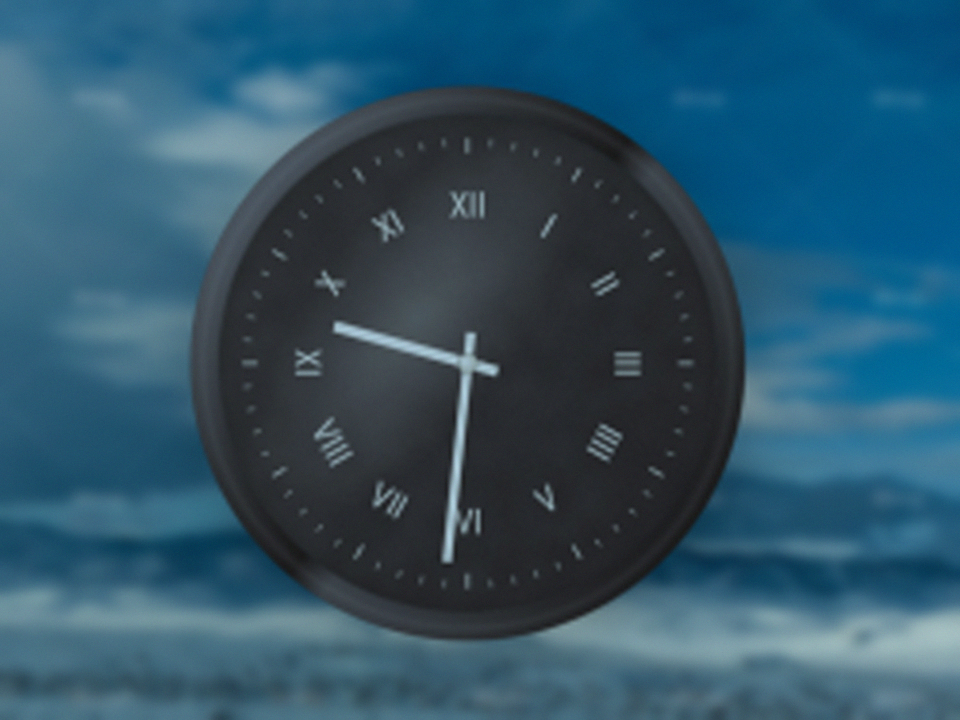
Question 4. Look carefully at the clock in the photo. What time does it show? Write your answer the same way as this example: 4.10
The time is 9.31
